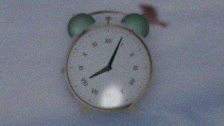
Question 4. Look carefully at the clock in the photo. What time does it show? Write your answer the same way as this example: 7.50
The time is 8.04
